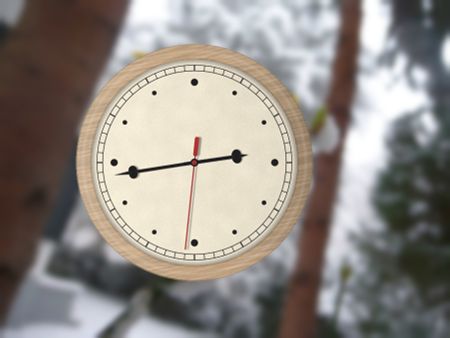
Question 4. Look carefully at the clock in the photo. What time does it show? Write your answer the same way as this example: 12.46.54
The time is 2.43.31
